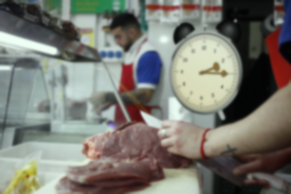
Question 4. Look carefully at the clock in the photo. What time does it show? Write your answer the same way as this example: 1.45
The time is 2.15
